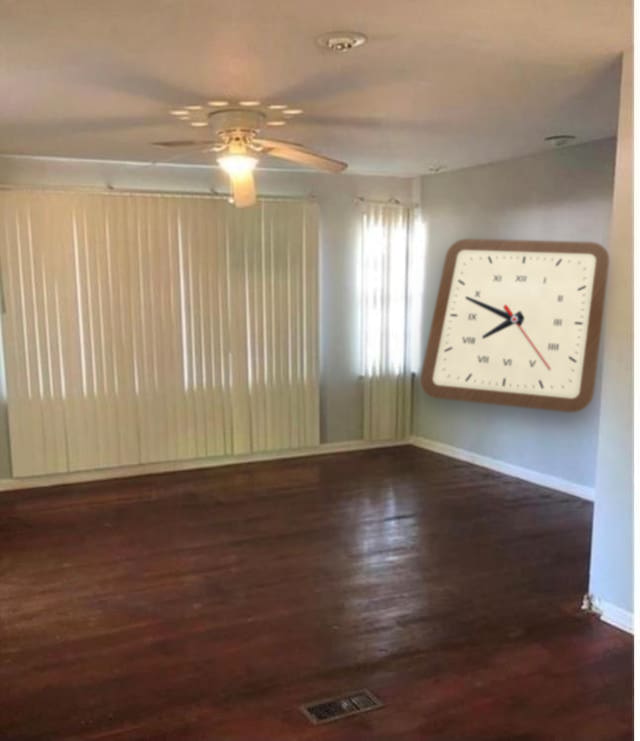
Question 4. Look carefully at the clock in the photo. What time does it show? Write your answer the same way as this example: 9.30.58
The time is 7.48.23
